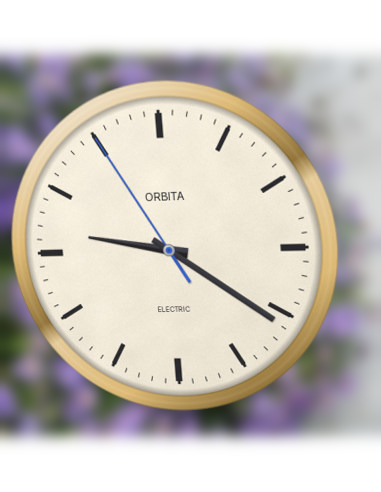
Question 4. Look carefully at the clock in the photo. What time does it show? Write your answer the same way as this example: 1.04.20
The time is 9.20.55
